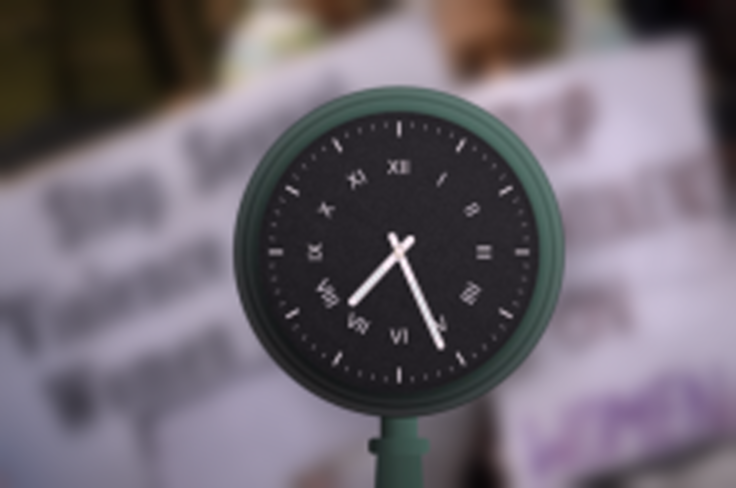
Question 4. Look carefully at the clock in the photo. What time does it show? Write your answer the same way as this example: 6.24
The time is 7.26
